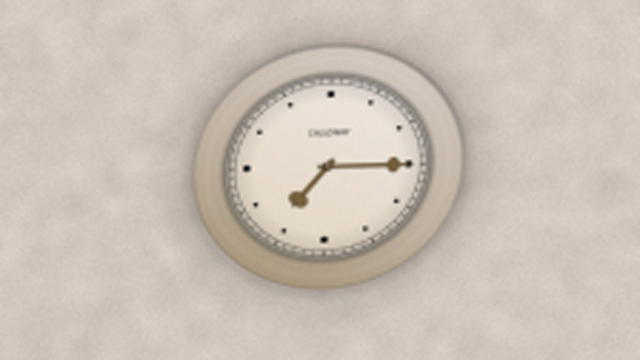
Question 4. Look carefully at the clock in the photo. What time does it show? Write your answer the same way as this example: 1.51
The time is 7.15
